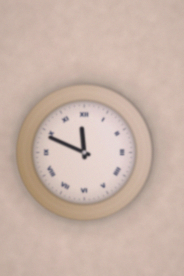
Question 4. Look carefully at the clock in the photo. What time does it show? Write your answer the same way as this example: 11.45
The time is 11.49
